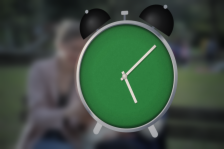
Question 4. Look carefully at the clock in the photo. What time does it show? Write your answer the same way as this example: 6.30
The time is 5.08
